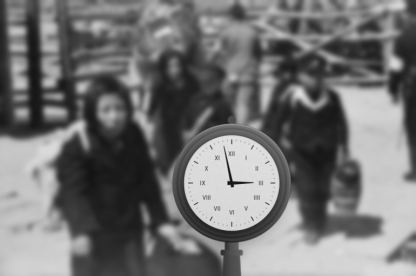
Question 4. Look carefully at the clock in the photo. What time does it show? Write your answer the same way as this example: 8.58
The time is 2.58
